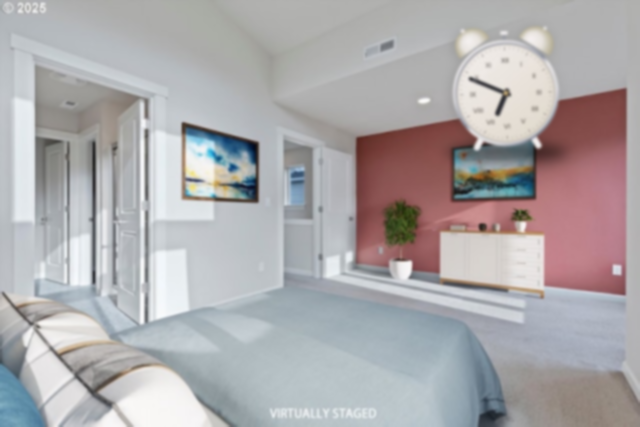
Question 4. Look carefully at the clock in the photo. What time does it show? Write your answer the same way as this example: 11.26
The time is 6.49
